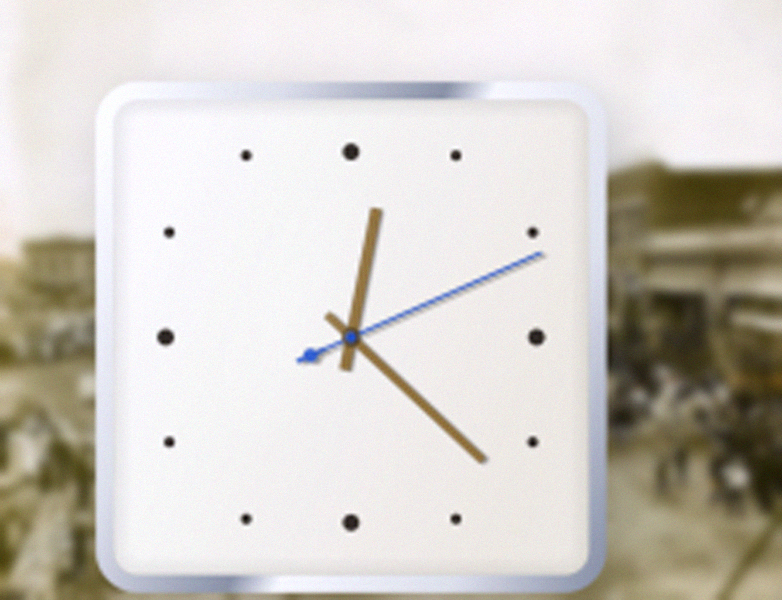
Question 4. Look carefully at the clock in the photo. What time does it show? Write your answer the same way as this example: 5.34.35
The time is 12.22.11
